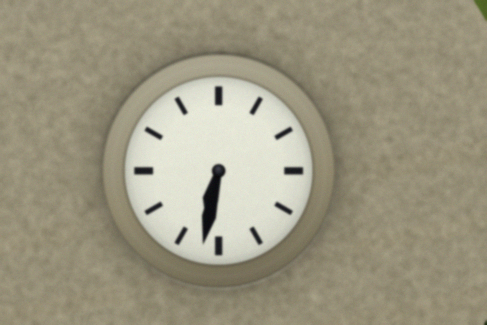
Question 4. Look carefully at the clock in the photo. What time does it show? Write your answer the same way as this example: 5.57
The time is 6.32
